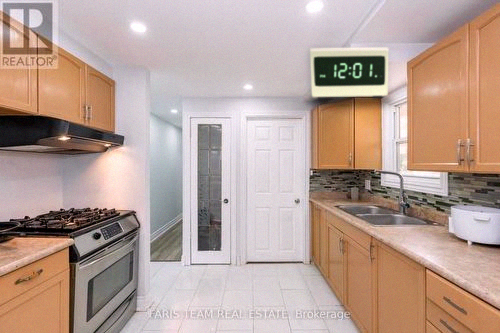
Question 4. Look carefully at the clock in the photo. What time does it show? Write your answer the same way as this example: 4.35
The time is 12.01
